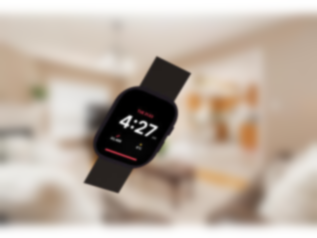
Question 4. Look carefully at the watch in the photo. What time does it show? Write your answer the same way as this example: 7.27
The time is 4.27
